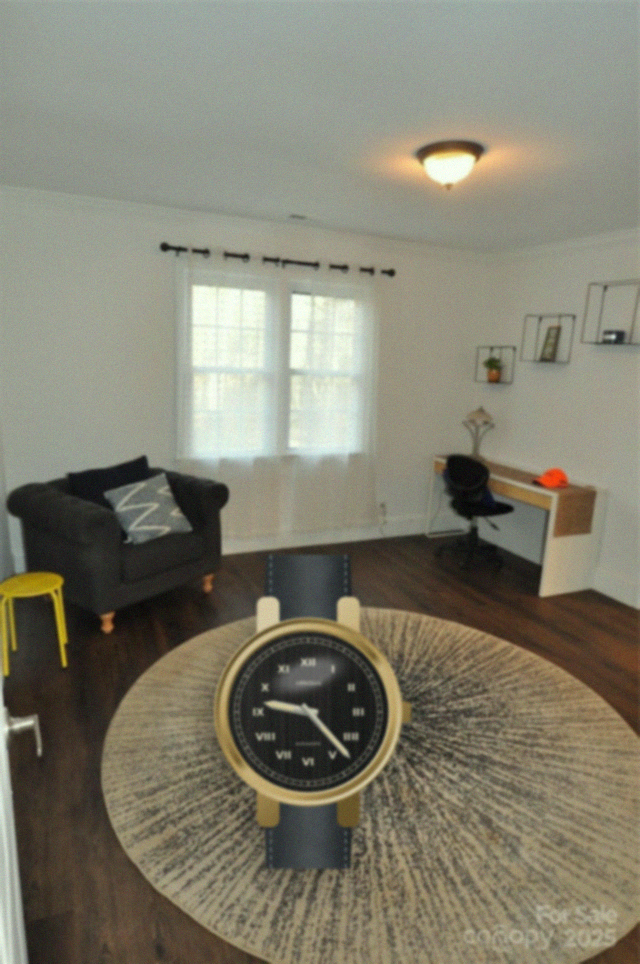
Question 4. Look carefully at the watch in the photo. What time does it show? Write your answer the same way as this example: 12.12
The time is 9.23
